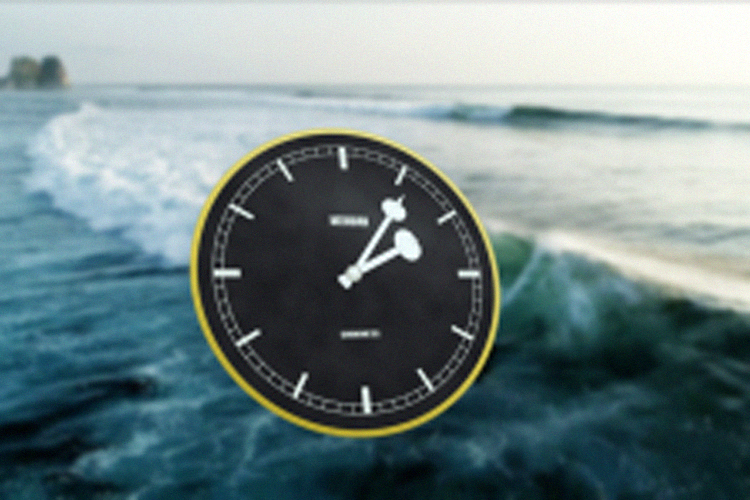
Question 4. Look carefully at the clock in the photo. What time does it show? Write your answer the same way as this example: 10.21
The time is 2.06
